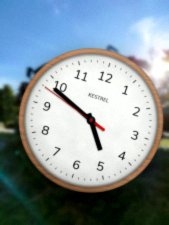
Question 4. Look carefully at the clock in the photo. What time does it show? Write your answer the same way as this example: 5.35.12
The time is 4.48.48
